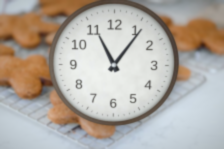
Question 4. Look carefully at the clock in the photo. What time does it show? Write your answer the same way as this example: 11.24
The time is 11.06
